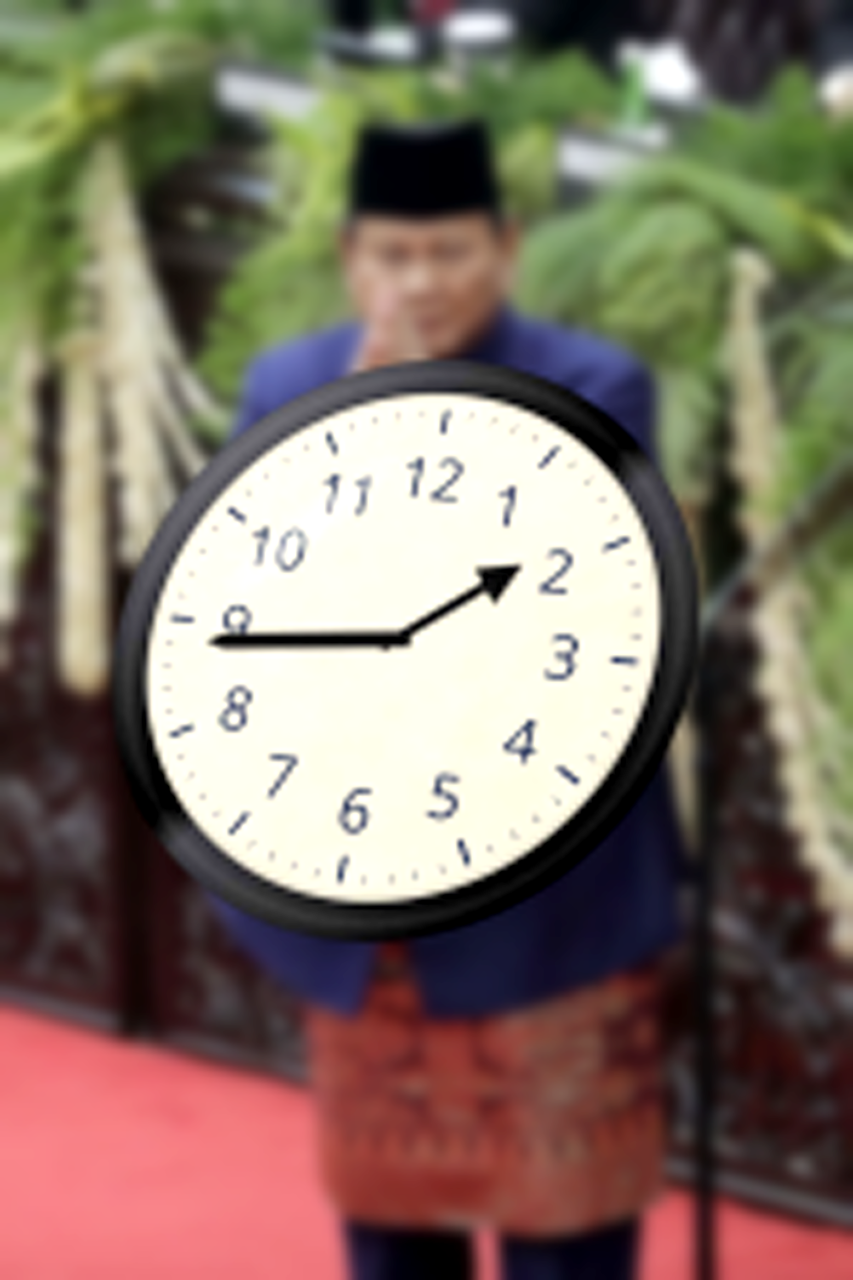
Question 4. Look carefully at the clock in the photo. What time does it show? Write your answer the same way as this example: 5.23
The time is 1.44
